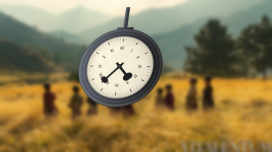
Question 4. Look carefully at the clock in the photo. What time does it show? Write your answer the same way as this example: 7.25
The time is 4.37
